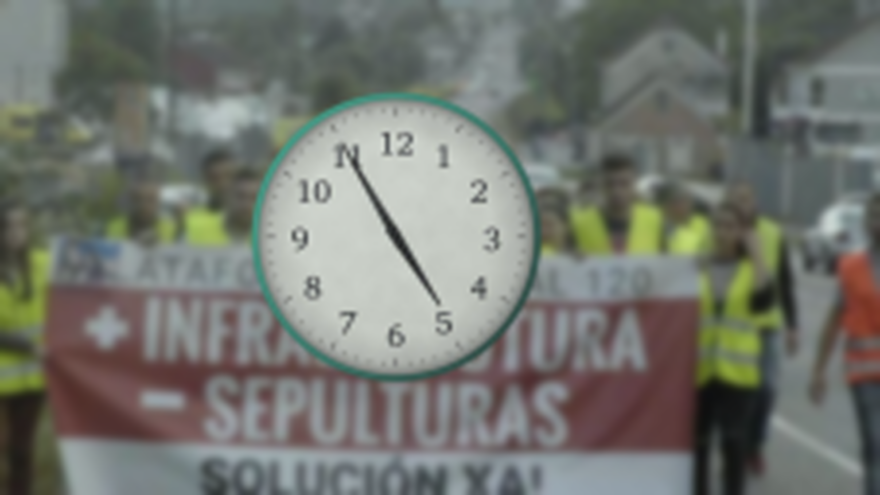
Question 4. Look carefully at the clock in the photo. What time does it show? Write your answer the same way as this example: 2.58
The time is 4.55
